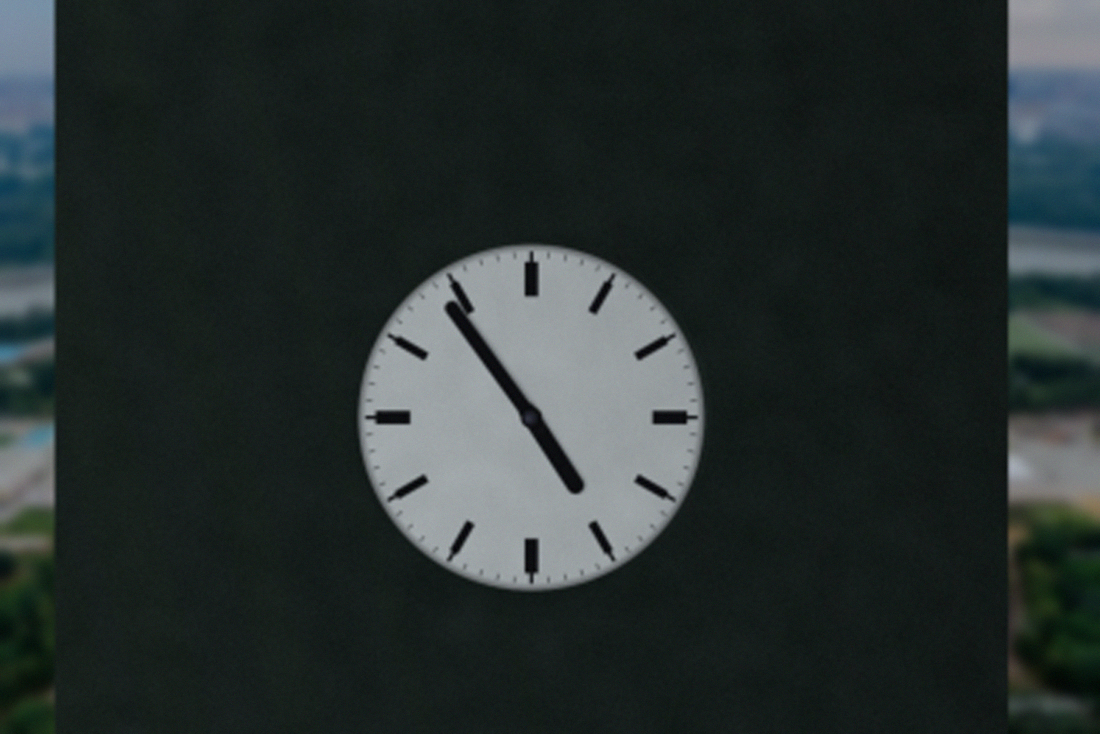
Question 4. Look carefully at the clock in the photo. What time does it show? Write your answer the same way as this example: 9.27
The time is 4.54
